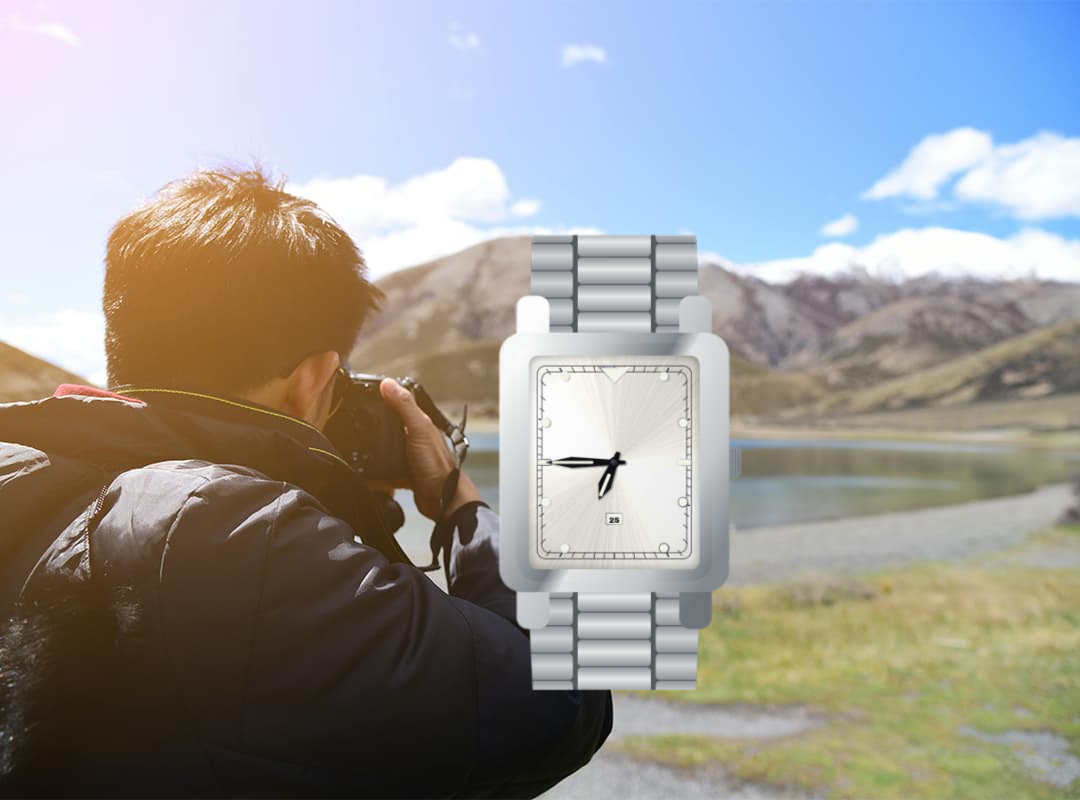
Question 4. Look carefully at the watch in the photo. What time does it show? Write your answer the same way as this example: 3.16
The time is 6.45
